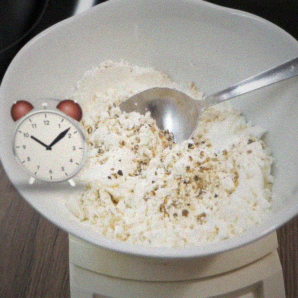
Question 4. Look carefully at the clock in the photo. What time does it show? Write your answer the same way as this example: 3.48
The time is 10.08
